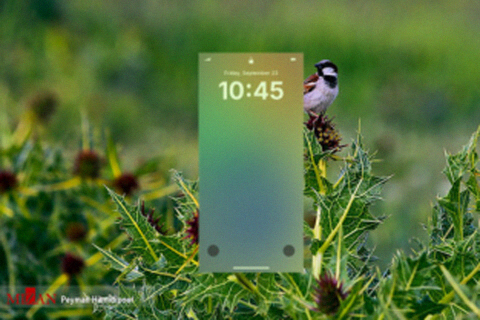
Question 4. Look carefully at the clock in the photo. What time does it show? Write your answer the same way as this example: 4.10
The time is 10.45
